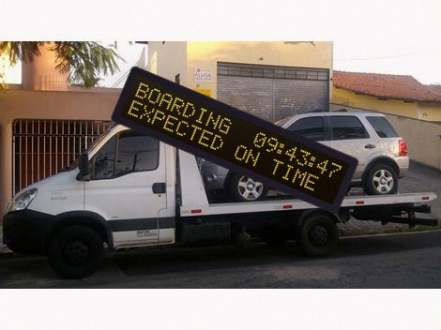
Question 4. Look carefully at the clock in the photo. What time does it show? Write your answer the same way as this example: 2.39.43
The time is 9.43.47
